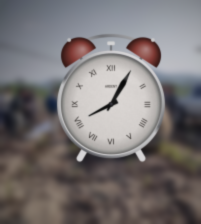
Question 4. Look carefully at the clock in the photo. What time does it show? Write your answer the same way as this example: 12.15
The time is 8.05
